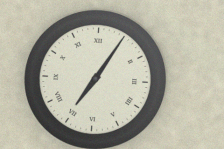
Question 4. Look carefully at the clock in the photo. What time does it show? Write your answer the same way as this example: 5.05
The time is 7.05
